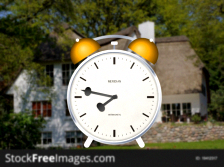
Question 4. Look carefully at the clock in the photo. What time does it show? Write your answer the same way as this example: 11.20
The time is 7.47
